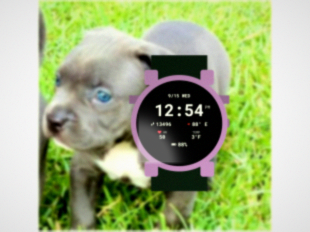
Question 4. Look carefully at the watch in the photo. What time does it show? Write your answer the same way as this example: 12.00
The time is 12.54
